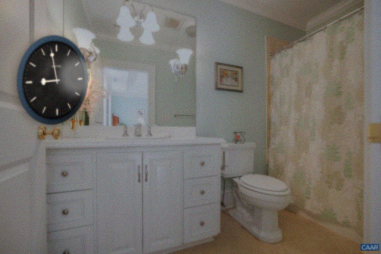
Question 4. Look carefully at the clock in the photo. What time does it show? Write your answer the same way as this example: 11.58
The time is 8.58
